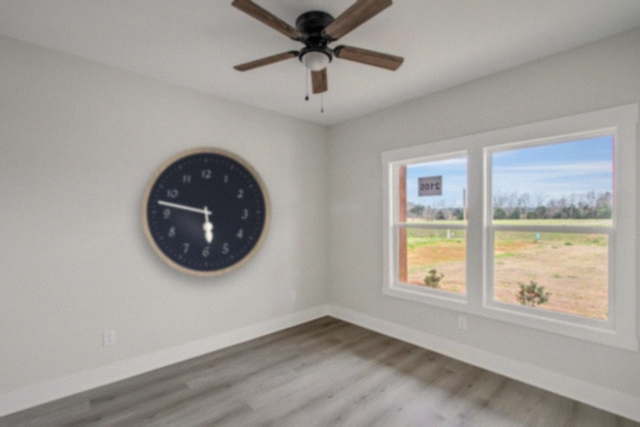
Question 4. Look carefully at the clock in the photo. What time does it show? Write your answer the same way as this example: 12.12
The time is 5.47
